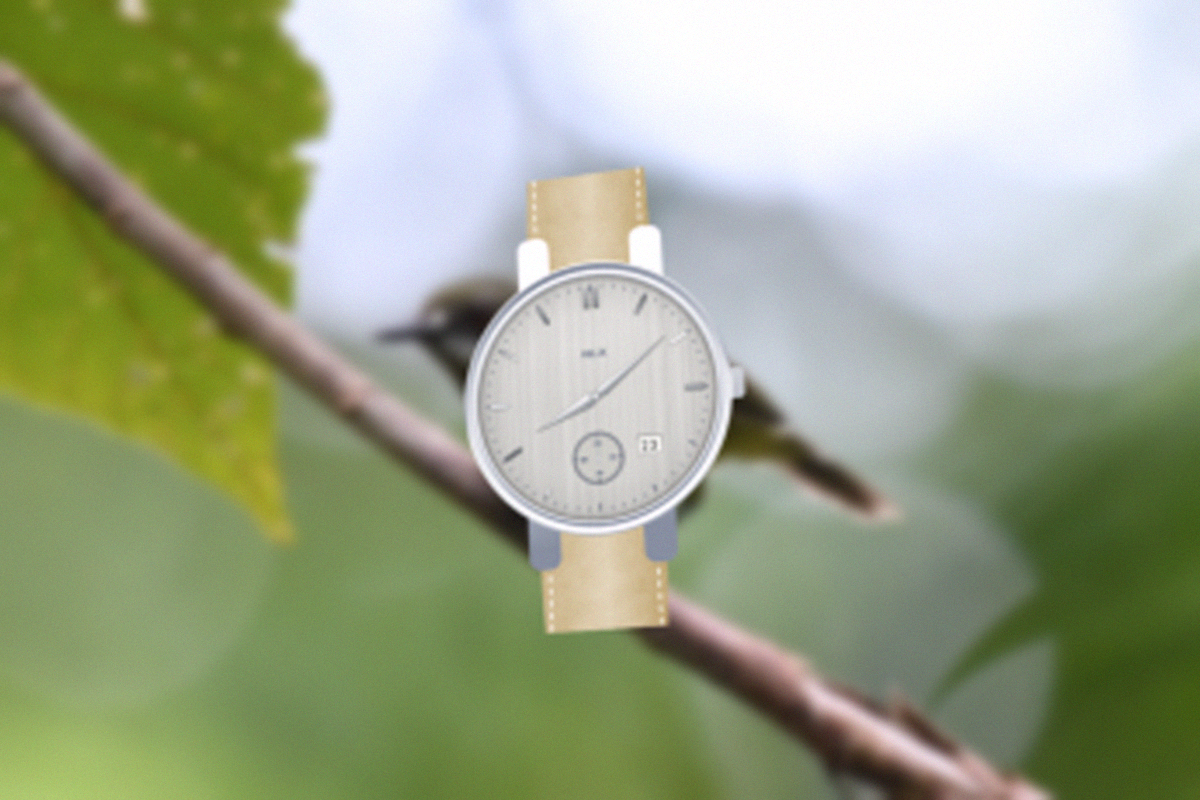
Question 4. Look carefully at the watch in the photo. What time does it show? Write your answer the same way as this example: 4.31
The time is 8.09
